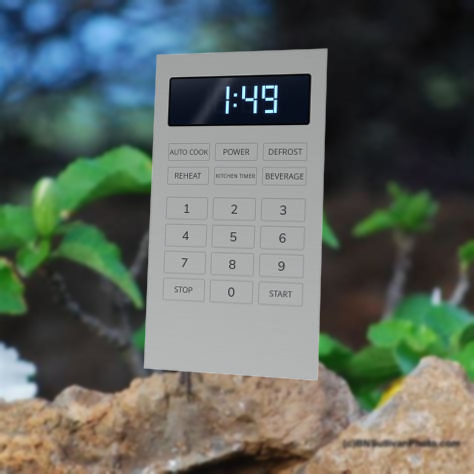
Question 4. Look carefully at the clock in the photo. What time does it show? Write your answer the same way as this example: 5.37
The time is 1.49
